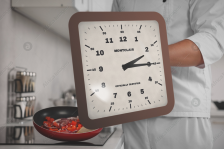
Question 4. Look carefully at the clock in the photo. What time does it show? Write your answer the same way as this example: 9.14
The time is 2.15
